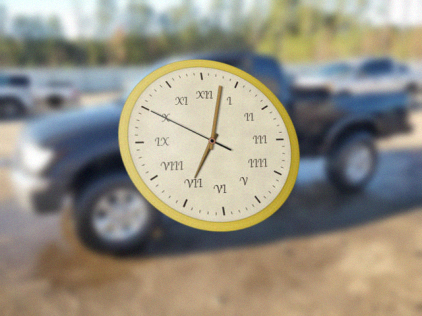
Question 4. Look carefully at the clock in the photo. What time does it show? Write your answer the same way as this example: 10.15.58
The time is 7.02.50
